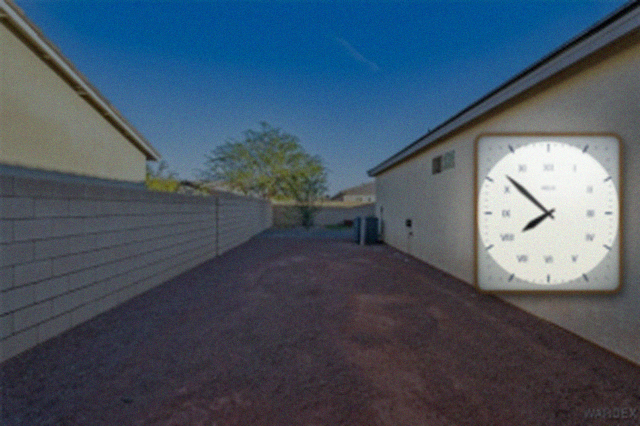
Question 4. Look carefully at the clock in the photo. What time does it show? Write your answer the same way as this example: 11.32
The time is 7.52
